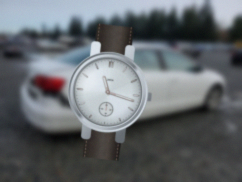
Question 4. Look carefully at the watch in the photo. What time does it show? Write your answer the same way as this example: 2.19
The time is 11.17
